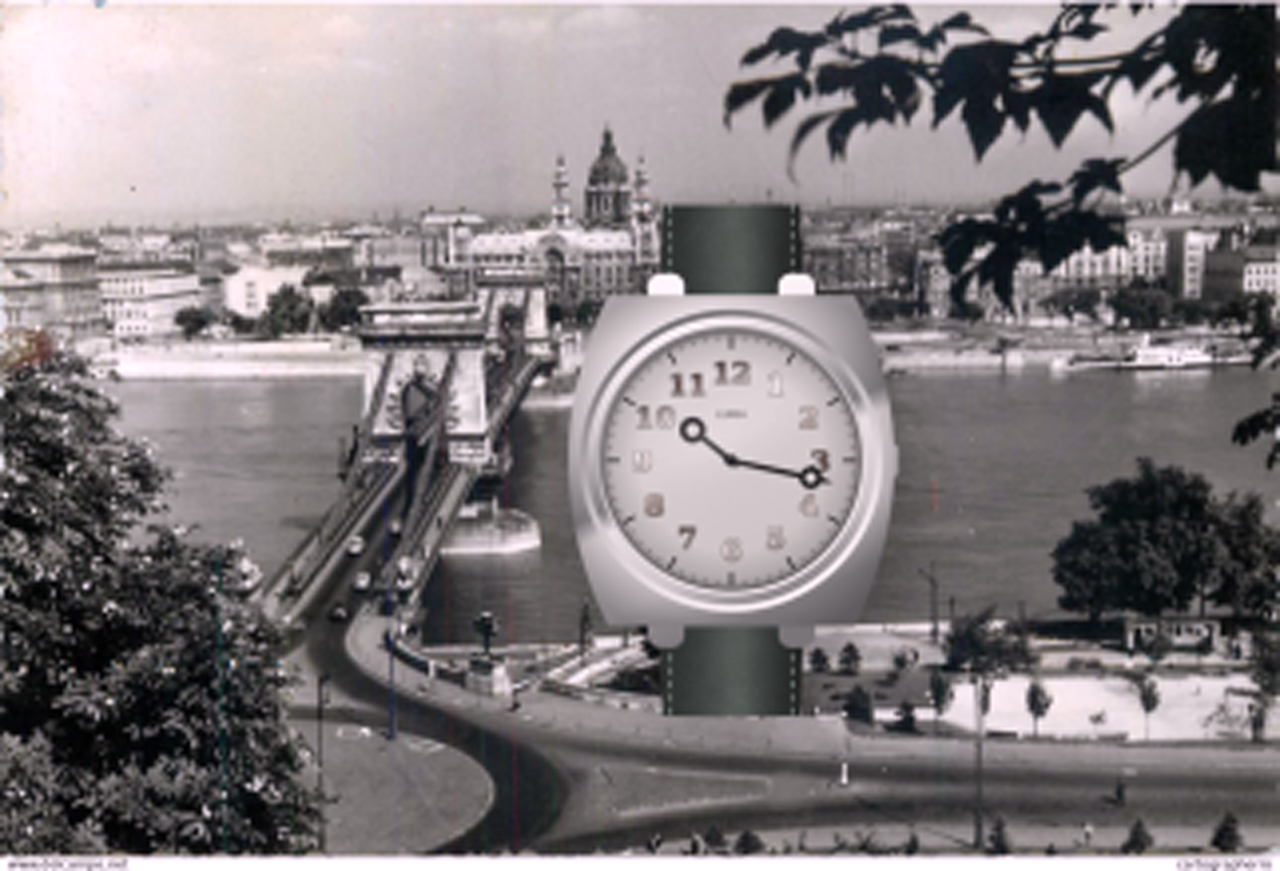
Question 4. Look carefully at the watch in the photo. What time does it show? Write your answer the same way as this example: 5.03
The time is 10.17
